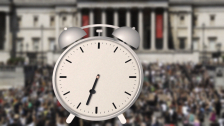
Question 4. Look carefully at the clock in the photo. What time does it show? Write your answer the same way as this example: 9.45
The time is 6.33
